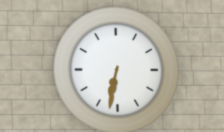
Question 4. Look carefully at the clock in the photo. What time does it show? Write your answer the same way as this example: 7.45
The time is 6.32
